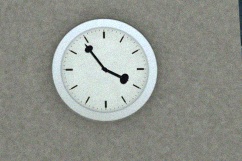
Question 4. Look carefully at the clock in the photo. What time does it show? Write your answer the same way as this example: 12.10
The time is 3.54
